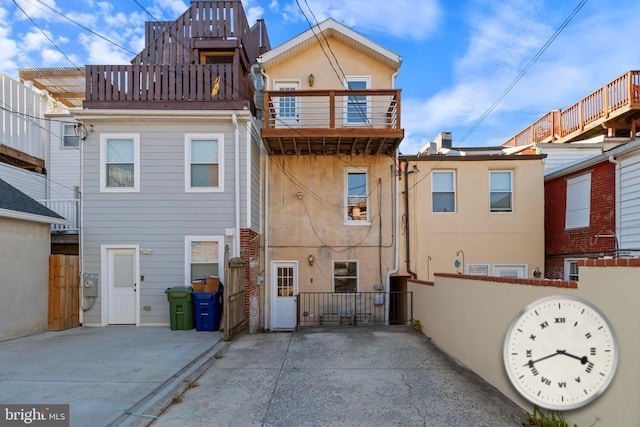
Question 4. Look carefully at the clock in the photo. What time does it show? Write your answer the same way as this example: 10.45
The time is 3.42
